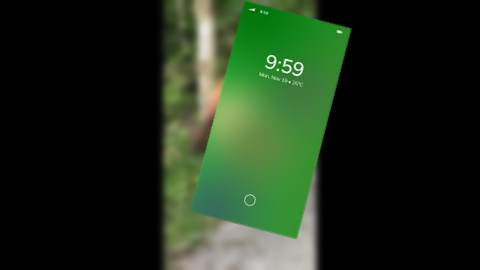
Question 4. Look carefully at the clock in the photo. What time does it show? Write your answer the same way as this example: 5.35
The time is 9.59
